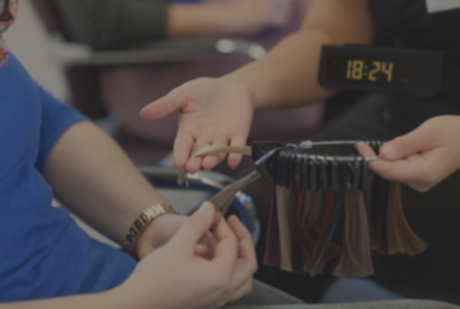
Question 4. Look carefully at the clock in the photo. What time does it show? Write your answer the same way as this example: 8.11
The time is 18.24
